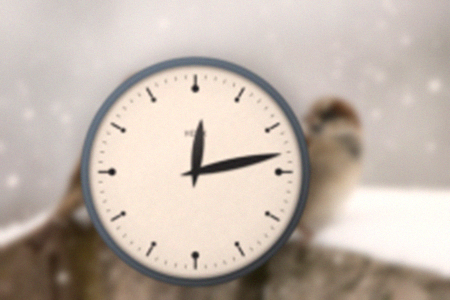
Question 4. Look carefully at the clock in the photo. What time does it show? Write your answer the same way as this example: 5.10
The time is 12.13
